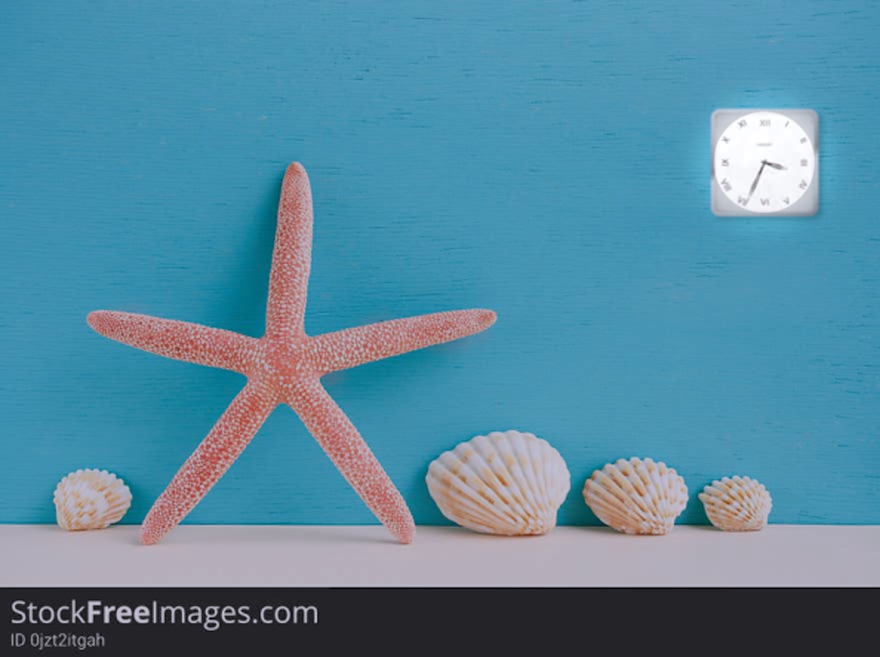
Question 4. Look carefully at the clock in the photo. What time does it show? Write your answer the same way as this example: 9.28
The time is 3.34
